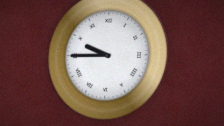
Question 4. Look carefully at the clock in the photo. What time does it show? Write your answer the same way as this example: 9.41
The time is 9.45
